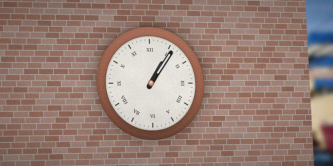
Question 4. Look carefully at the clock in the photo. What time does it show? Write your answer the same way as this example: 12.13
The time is 1.06
